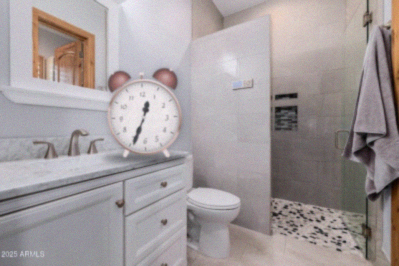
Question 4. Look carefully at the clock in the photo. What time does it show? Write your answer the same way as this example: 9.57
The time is 12.34
